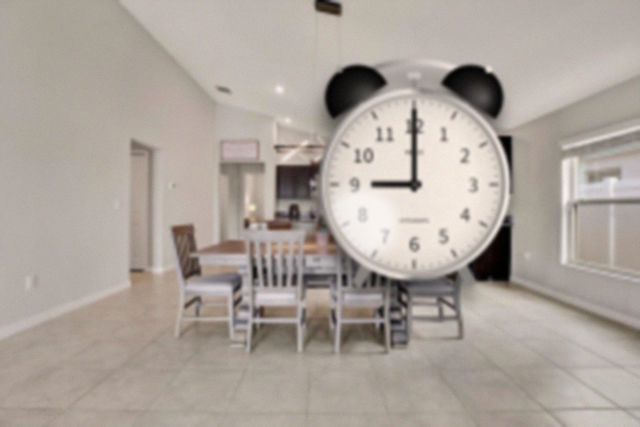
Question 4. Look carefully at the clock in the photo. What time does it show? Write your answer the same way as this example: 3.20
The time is 9.00
